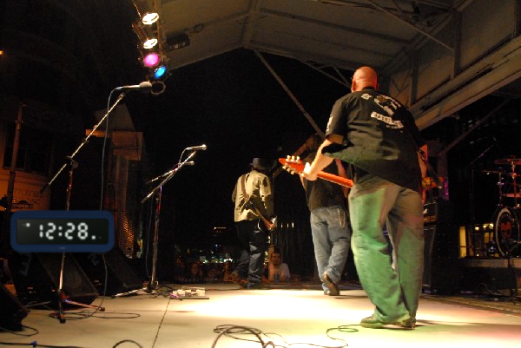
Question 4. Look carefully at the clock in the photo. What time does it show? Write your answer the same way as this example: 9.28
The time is 12.28
